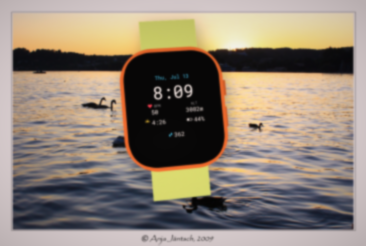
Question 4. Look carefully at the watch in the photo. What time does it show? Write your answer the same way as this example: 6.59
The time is 8.09
